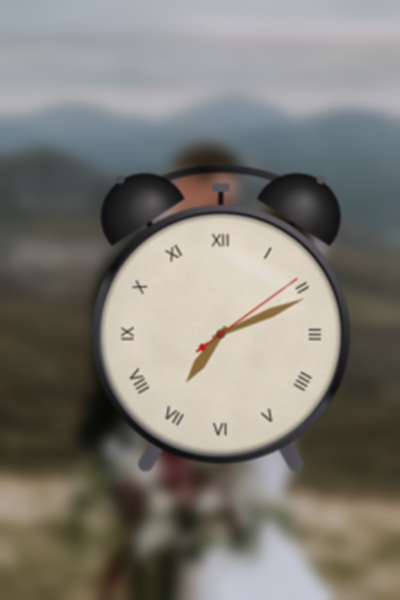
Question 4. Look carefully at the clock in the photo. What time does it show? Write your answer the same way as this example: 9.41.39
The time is 7.11.09
